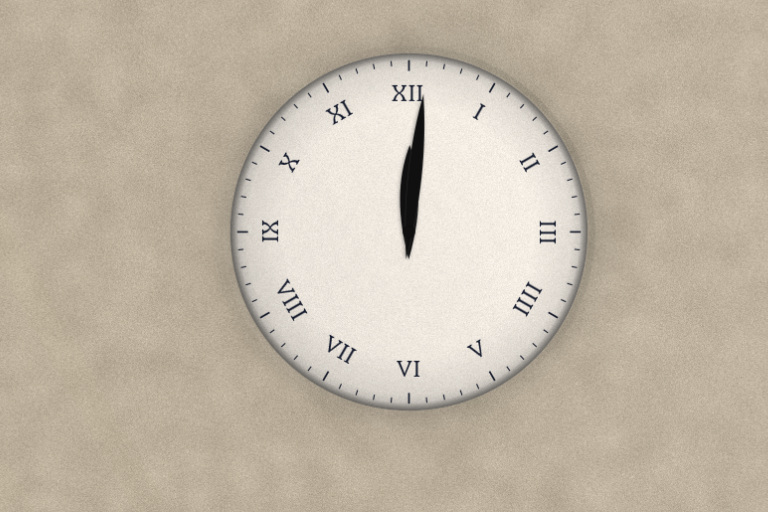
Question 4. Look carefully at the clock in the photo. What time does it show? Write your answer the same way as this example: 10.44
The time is 12.01
